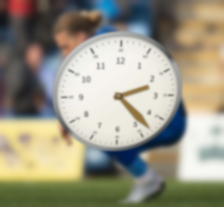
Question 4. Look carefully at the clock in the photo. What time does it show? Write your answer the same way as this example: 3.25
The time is 2.23
